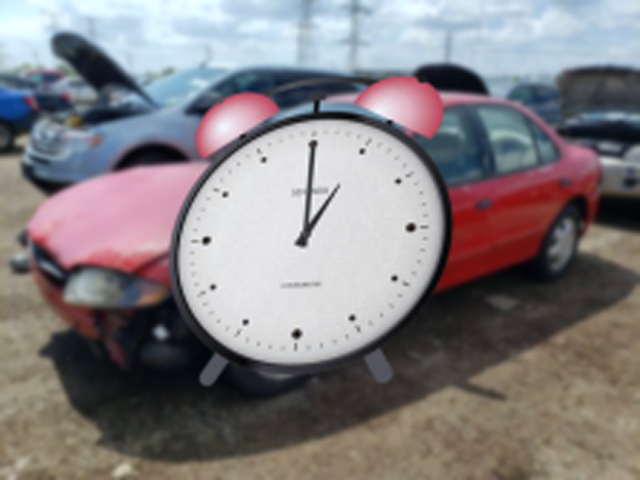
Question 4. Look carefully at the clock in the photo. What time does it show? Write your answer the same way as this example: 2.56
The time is 1.00
